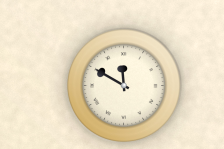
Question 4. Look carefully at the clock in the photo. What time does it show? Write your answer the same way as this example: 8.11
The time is 11.50
